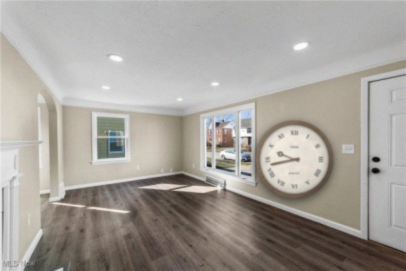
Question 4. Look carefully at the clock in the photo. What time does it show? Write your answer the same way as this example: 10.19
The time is 9.43
